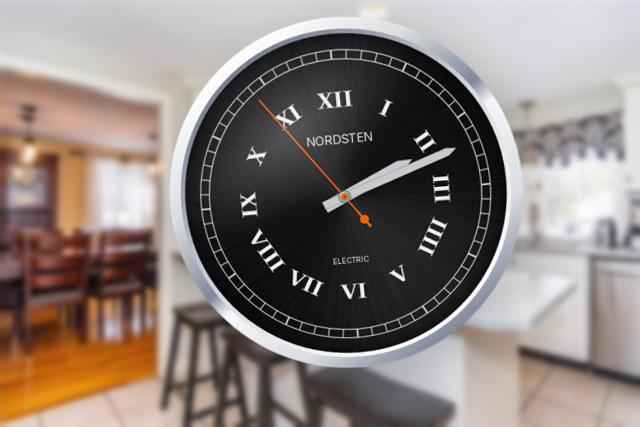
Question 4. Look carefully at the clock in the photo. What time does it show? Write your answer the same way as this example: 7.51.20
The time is 2.11.54
